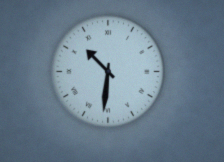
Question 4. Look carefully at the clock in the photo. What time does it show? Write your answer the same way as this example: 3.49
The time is 10.31
